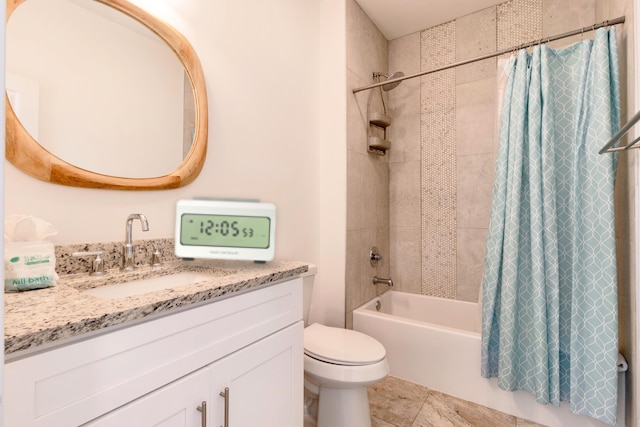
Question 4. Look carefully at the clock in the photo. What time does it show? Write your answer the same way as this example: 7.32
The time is 12.05
